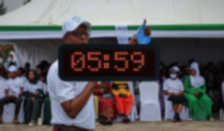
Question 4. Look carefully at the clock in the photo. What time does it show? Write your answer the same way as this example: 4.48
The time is 5.59
